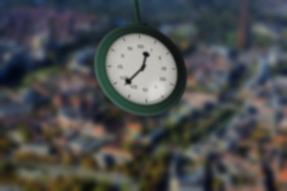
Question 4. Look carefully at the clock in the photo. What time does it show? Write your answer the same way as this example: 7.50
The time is 12.38
